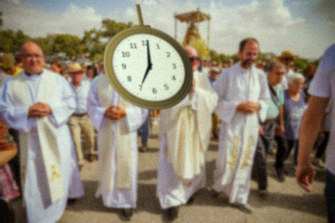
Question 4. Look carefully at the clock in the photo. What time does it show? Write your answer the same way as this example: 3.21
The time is 7.01
